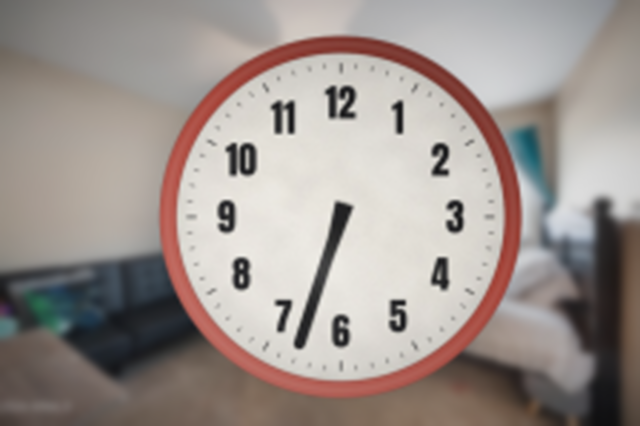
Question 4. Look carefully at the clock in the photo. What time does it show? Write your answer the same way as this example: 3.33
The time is 6.33
